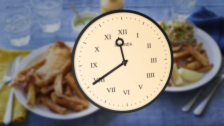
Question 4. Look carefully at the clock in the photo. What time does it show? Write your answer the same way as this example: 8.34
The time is 11.40
